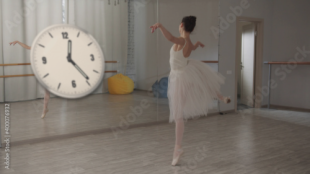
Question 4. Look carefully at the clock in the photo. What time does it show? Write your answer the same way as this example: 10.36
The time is 12.24
